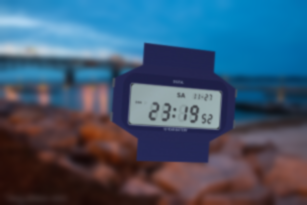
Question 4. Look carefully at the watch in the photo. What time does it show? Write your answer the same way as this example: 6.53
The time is 23.19
